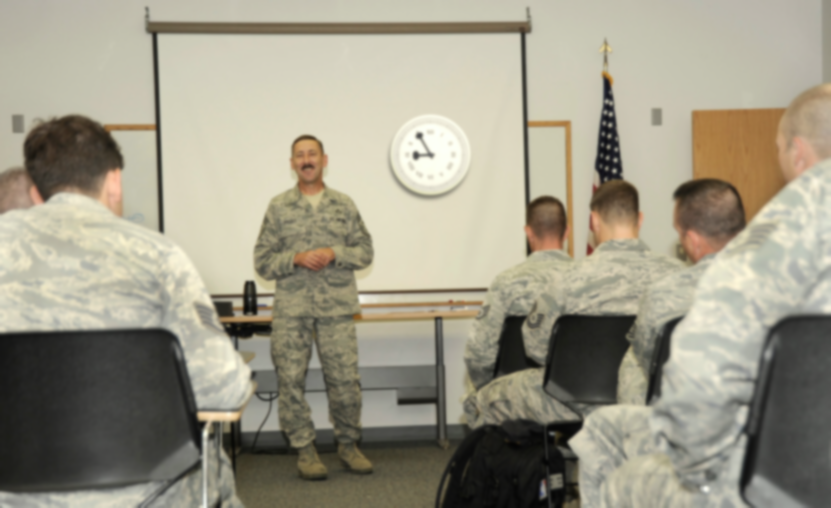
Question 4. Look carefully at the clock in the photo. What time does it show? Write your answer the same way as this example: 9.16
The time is 8.55
